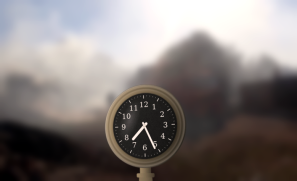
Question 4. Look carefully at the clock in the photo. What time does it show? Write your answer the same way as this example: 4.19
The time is 7.26
